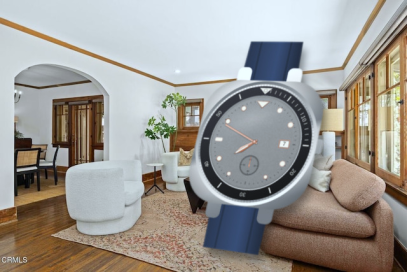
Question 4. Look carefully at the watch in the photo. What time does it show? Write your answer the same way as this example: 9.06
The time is 7.49
